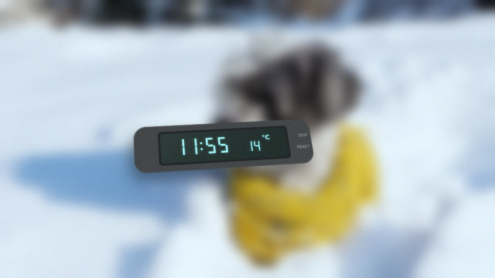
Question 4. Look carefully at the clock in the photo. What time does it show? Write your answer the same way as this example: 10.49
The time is 11.55
